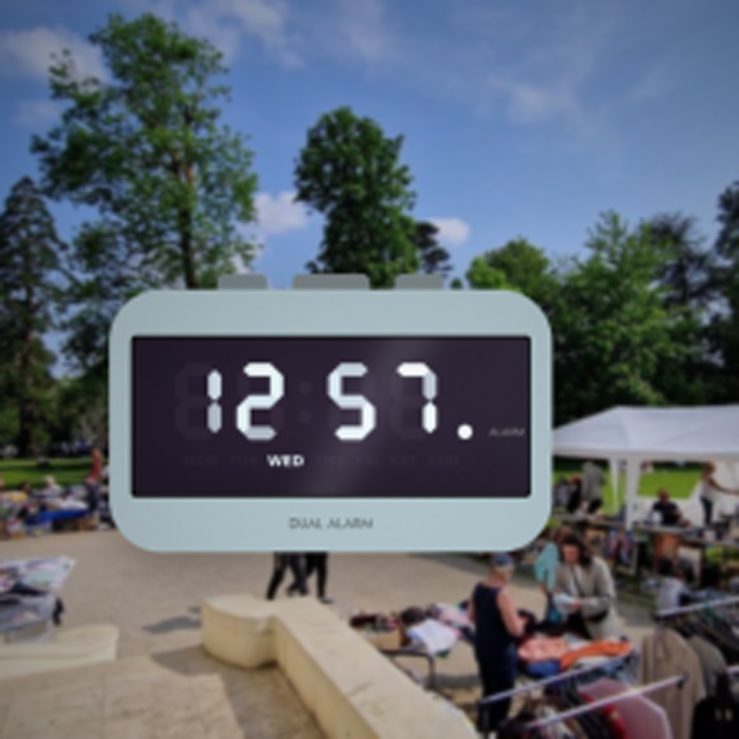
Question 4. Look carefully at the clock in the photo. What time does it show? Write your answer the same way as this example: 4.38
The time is 12.57
